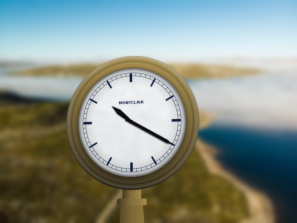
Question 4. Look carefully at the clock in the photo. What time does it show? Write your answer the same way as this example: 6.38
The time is 10.20
